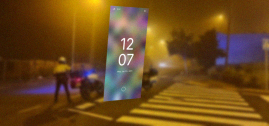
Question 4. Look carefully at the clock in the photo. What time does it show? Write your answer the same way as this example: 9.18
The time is 12.07
